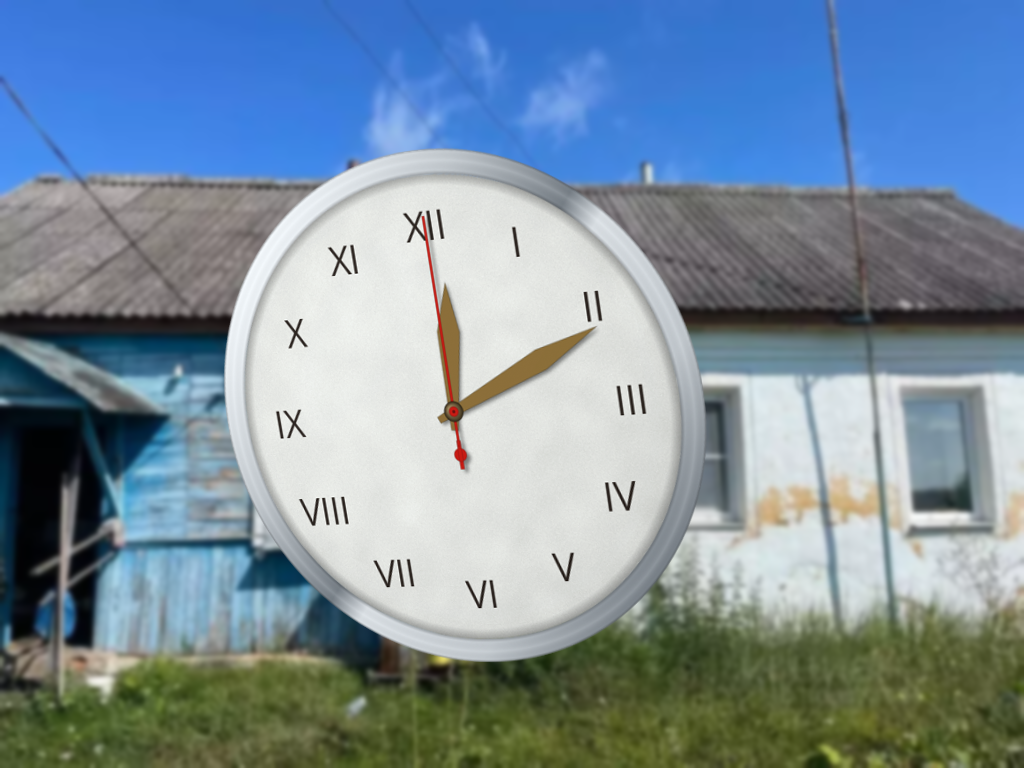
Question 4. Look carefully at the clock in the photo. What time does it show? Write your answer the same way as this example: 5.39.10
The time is 12.11.00
